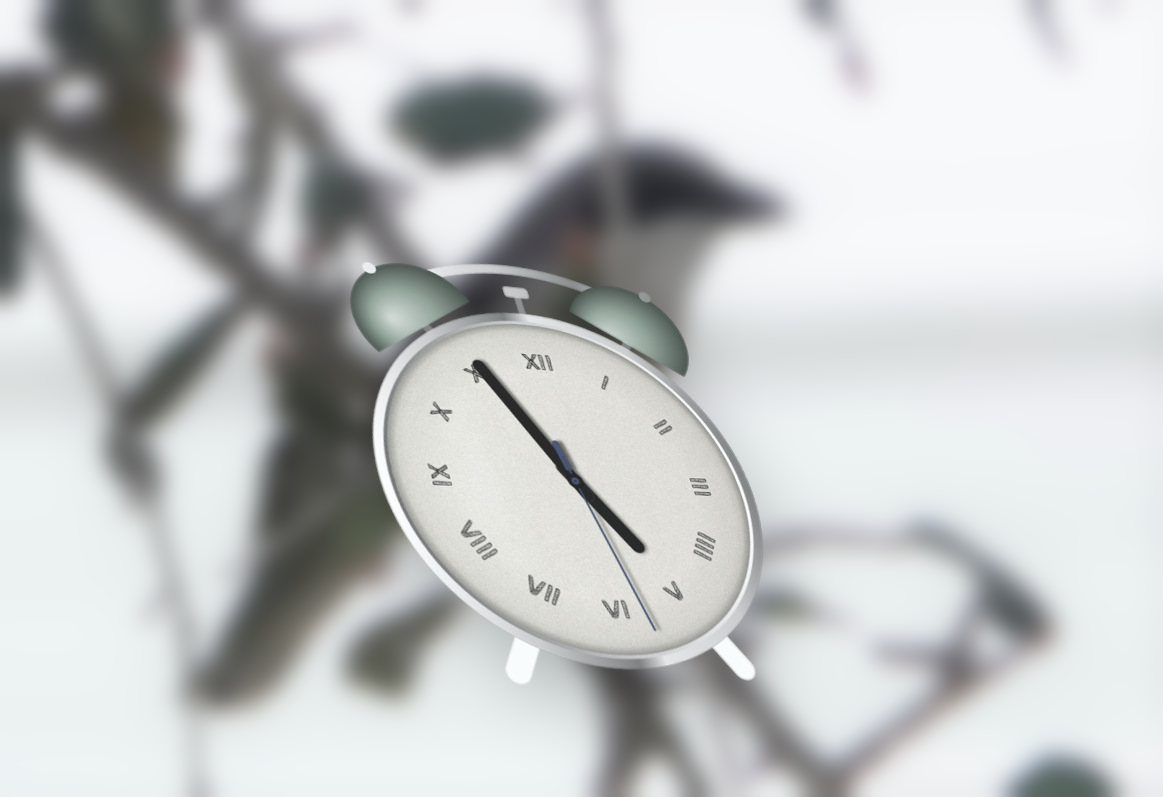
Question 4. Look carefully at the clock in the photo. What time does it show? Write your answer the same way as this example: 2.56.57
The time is 4.55.28
